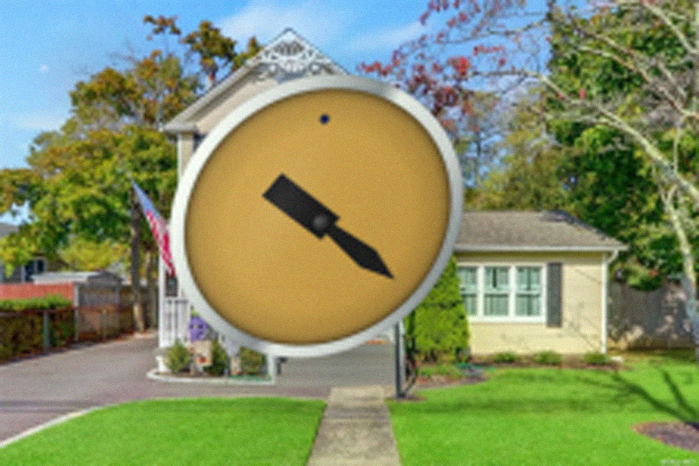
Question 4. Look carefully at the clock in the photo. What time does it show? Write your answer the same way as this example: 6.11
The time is 10.22
